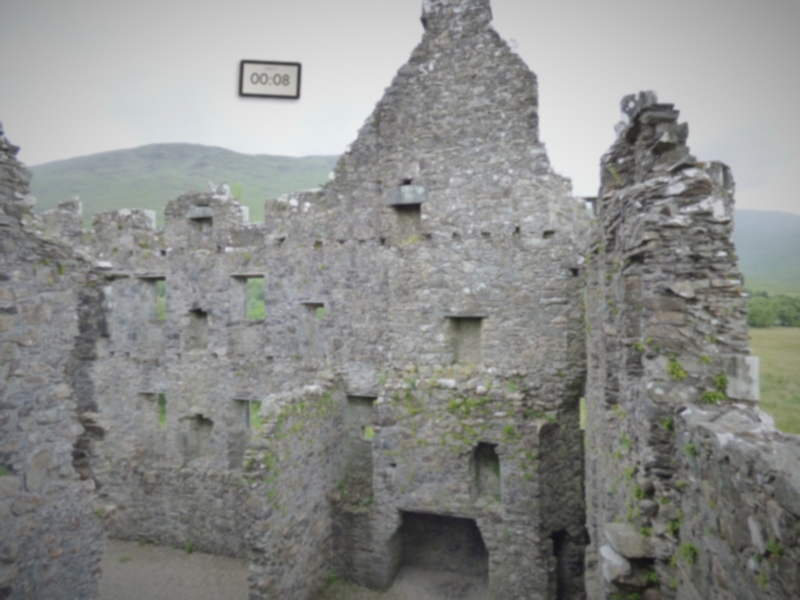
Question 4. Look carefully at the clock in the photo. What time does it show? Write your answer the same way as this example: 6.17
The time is 0.08
